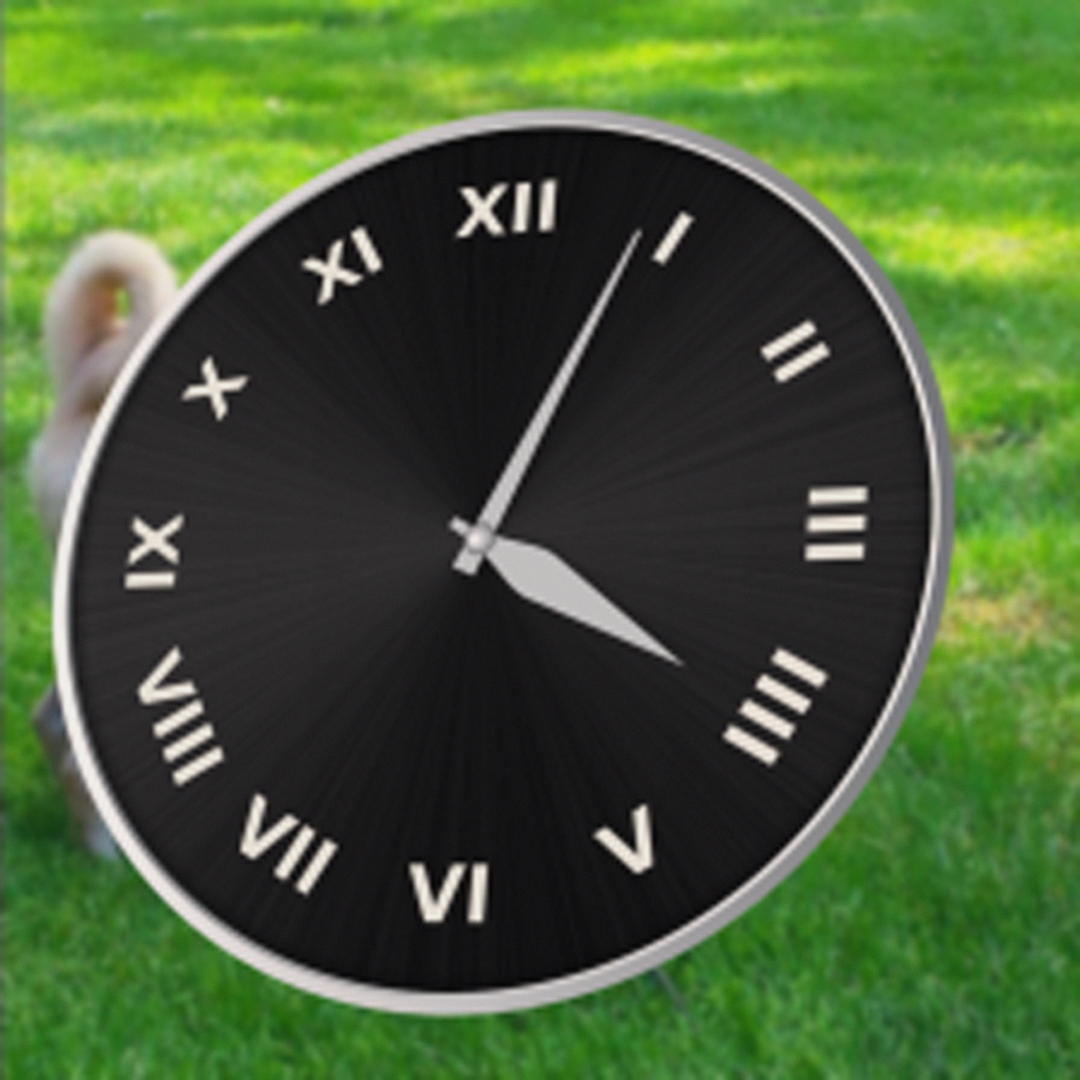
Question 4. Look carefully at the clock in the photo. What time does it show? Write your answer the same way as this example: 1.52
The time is 4.04
